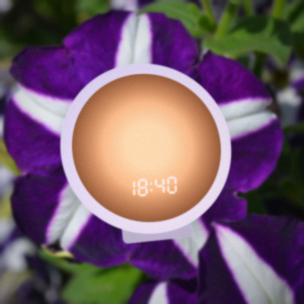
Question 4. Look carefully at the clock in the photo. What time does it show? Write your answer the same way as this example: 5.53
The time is 18.40
